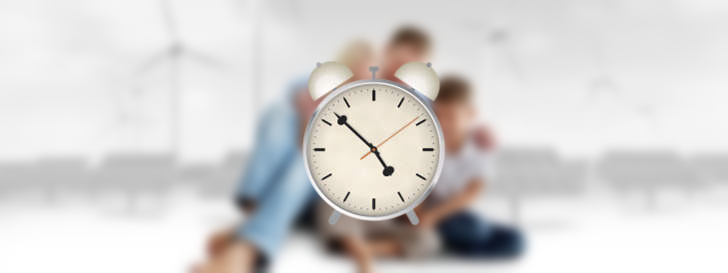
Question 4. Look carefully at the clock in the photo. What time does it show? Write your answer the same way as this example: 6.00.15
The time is 4.52.09
